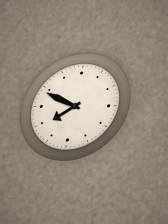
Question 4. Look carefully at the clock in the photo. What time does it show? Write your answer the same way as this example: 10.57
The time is 7.49
